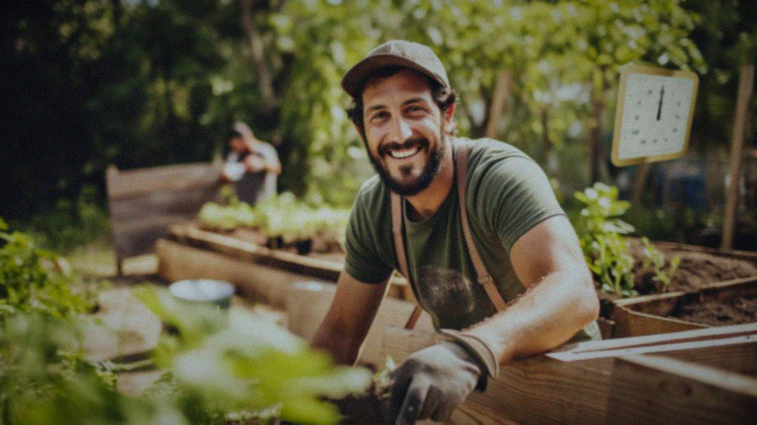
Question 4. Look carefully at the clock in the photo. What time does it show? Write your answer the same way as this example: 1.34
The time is 12.00
